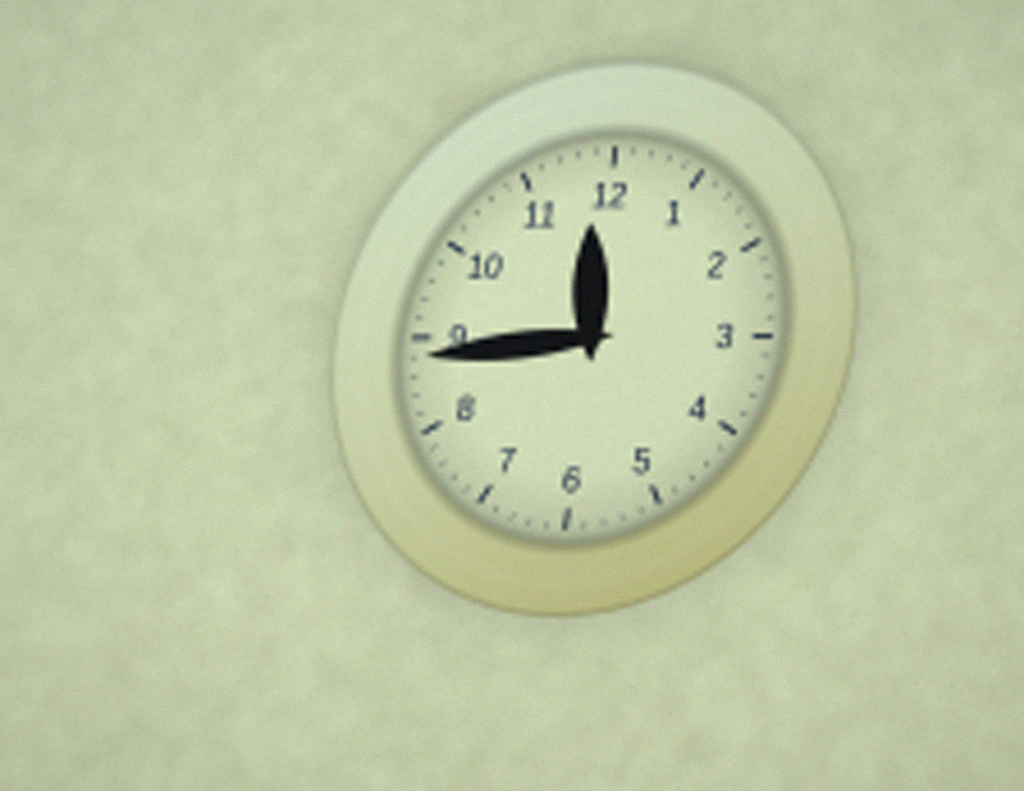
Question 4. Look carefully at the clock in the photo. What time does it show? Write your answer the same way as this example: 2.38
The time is 11.44
